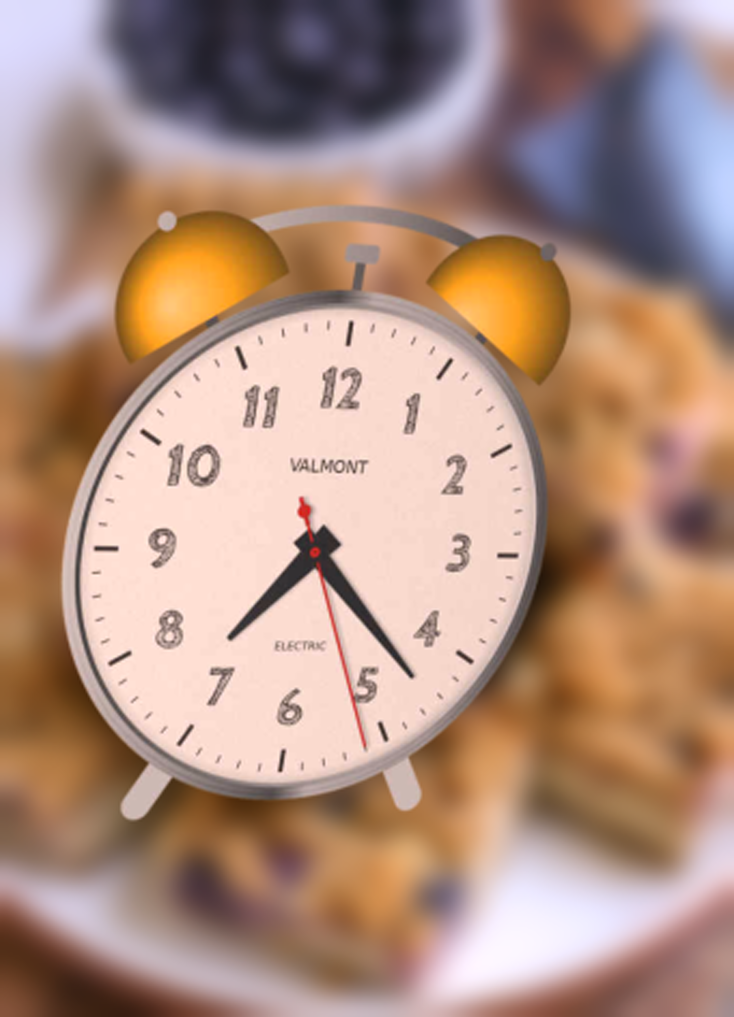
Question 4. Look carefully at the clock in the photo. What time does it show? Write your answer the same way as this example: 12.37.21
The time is 7.22.26
